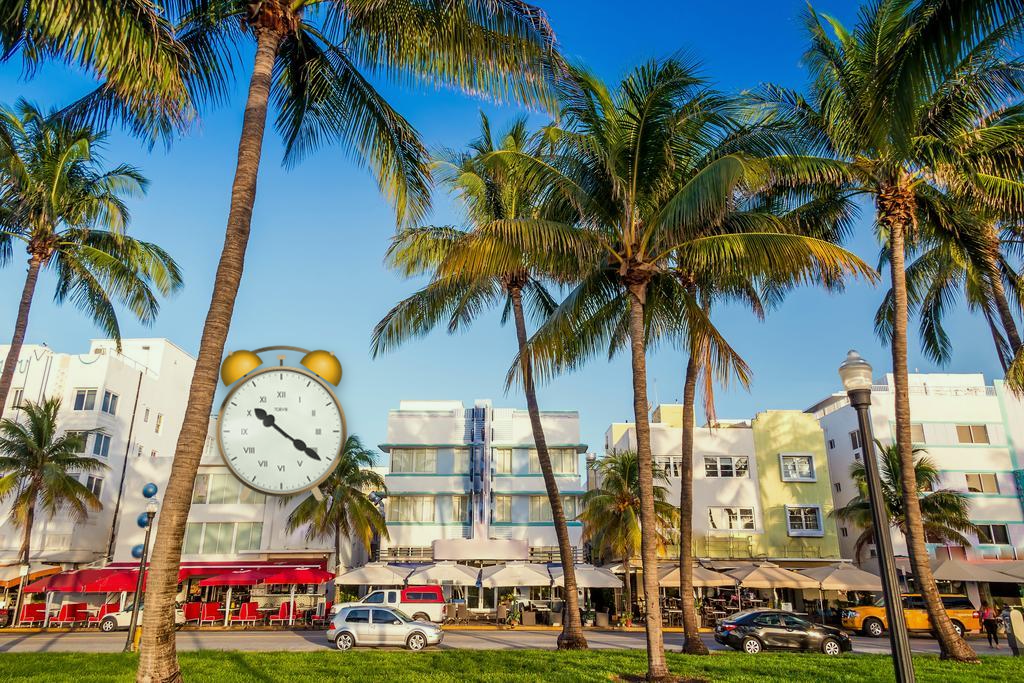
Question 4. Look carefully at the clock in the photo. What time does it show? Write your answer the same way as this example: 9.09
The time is 10.21
